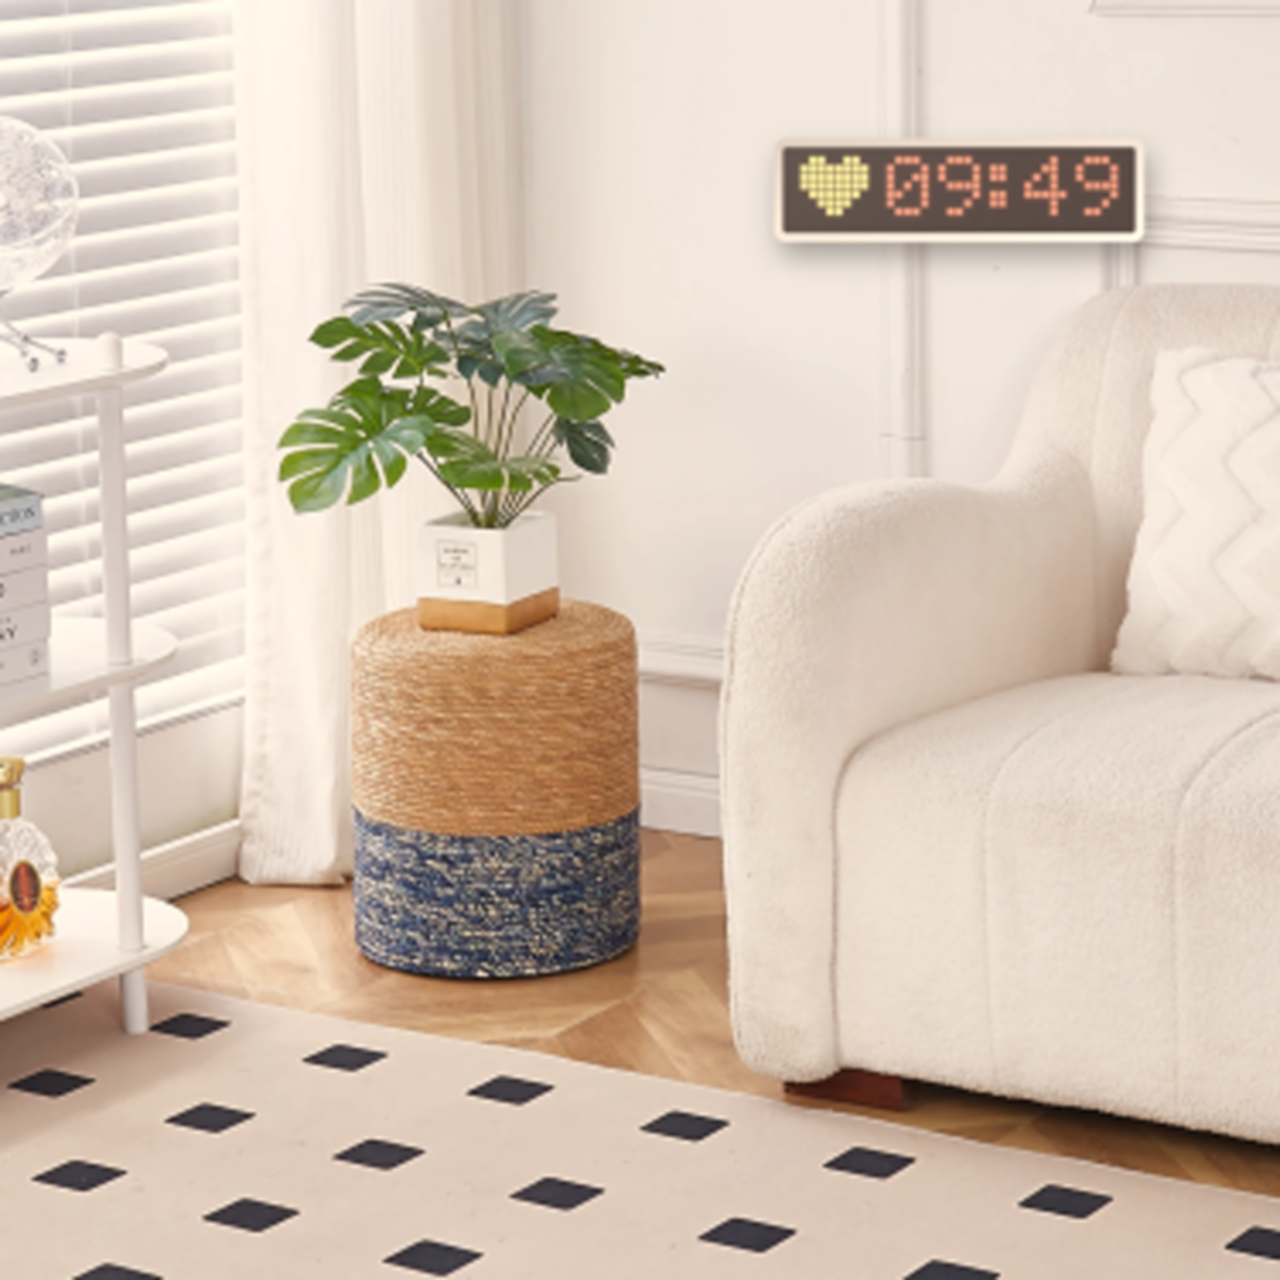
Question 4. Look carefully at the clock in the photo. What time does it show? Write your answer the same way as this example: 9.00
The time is 9.49
